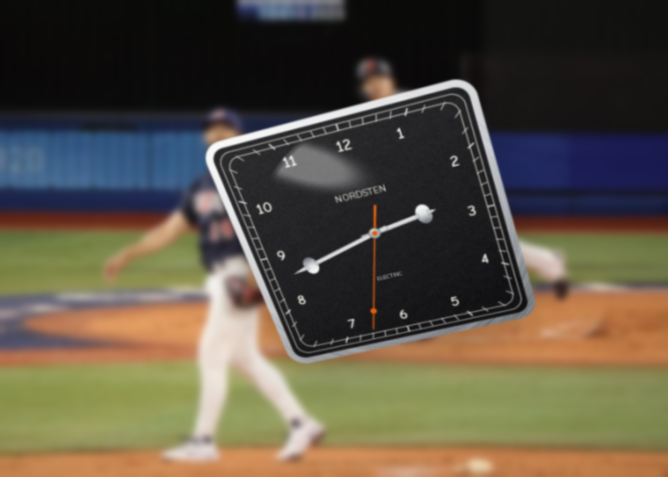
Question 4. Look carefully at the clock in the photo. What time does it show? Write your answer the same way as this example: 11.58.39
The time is 2.42.33
